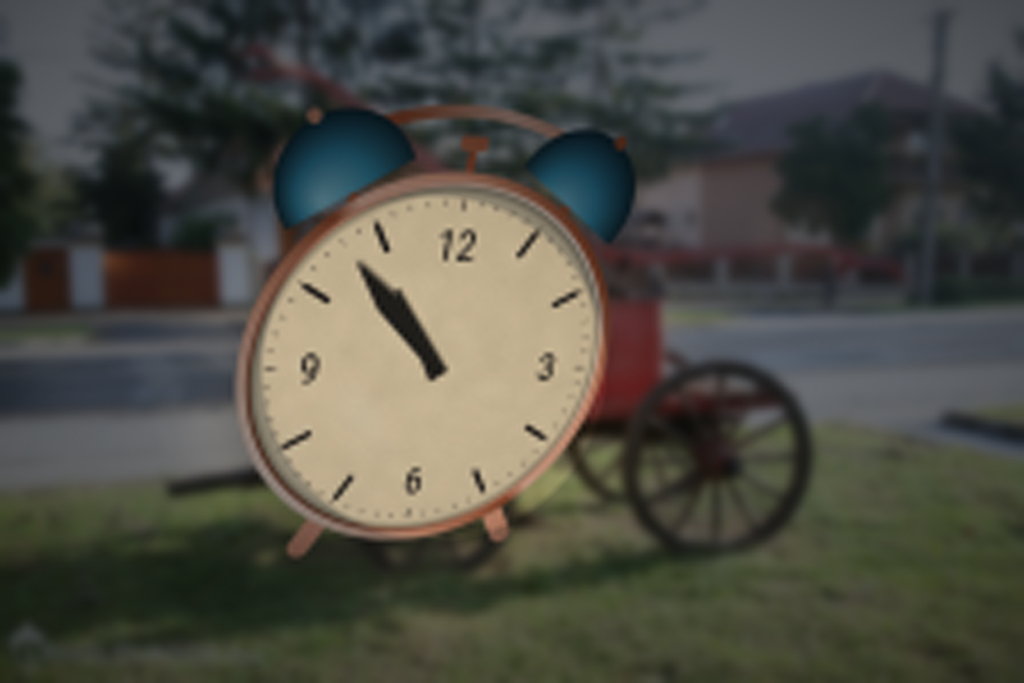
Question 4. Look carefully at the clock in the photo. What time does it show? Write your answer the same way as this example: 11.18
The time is 10.53
